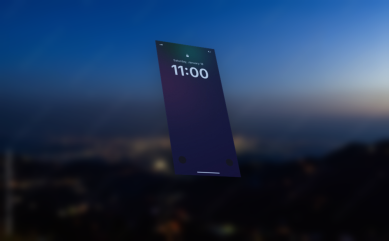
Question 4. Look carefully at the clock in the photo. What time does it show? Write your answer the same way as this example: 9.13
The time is 11.00
